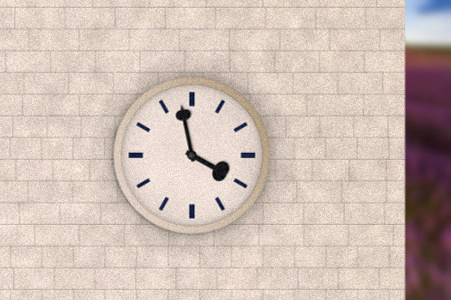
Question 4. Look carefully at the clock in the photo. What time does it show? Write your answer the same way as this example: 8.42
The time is 3.58
